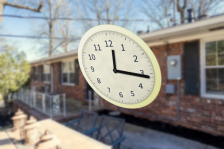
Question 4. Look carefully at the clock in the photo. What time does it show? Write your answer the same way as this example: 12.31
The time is 12.16
